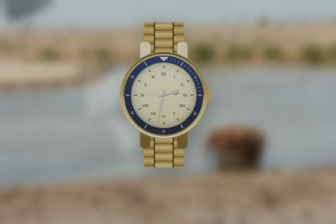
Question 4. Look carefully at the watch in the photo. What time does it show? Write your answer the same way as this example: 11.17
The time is 2.32
